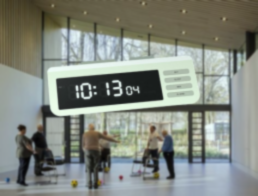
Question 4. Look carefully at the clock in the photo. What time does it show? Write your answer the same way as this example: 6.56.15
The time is 10.13.04
